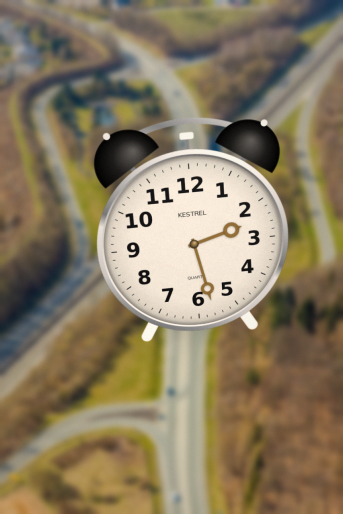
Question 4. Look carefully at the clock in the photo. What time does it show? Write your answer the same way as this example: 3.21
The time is 2.28
